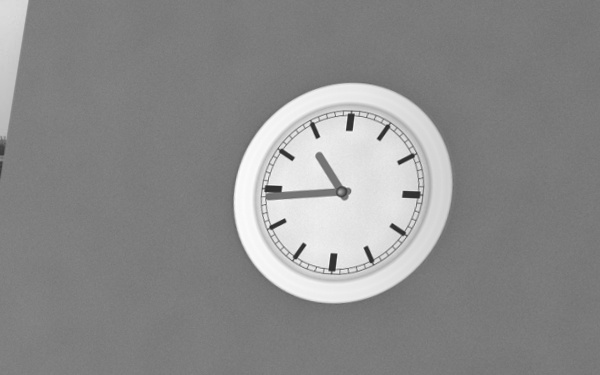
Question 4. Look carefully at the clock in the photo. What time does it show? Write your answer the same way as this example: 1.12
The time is 10.44
